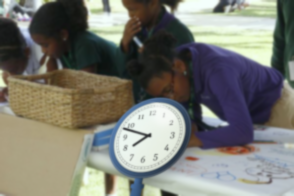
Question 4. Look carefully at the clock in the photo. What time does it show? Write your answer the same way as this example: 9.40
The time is 7.48
